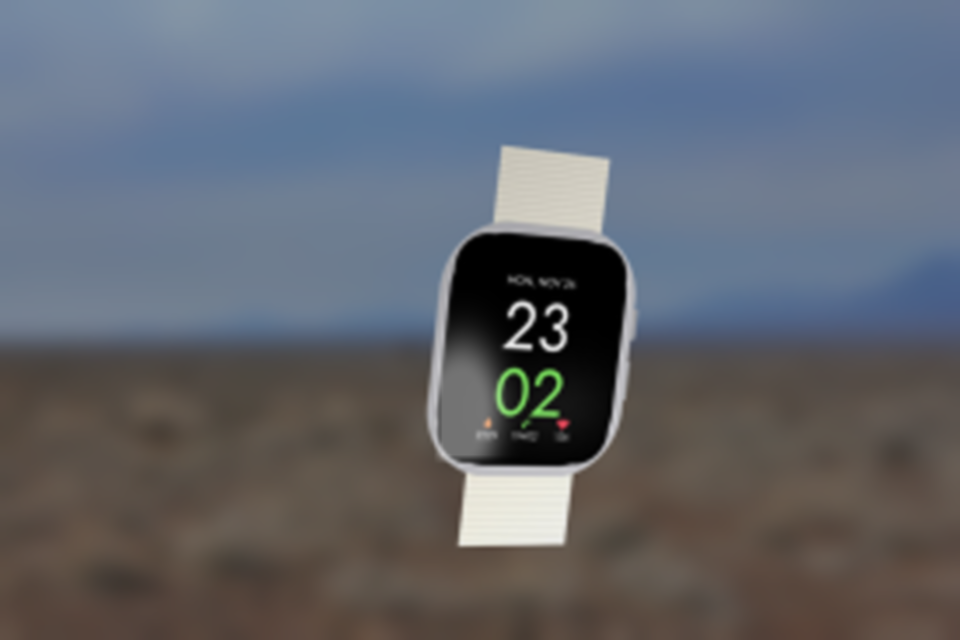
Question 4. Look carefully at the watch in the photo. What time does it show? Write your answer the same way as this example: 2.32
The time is 23.02
